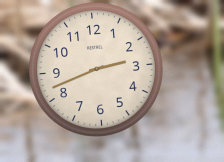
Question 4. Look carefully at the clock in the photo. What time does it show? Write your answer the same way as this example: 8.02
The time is 2.42
